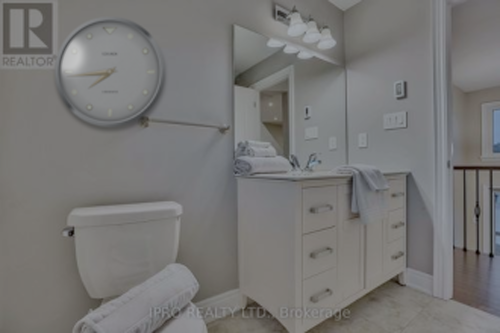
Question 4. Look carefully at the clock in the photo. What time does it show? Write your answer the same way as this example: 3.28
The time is 7.44
